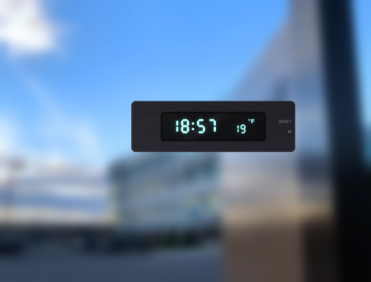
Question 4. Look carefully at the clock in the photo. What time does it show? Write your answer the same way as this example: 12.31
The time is 18.57
